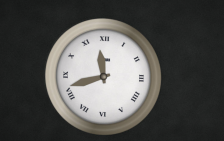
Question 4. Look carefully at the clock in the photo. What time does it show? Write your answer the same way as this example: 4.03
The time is 11.42
